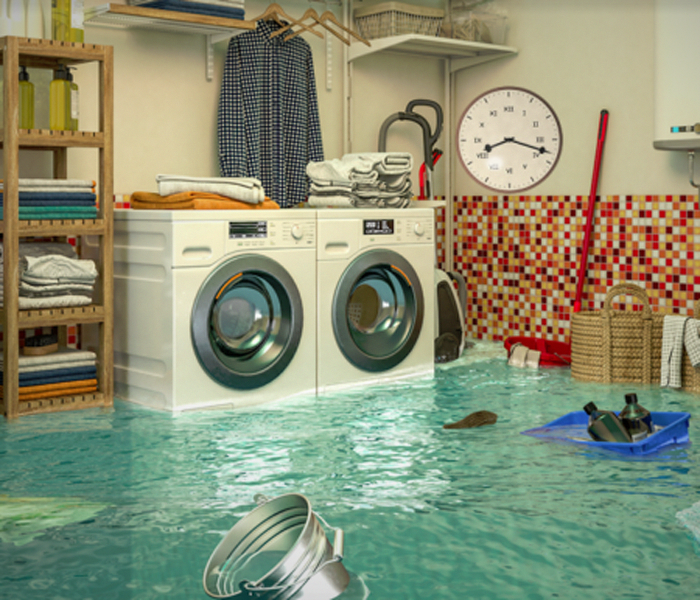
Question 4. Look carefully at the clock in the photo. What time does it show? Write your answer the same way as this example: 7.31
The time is 8.18
